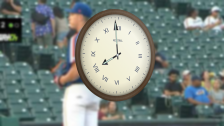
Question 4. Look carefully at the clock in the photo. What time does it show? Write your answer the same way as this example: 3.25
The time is 7.59
